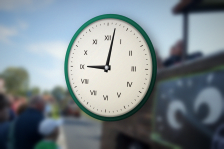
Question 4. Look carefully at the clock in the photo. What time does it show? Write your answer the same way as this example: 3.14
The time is 9.02
